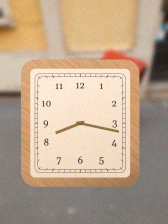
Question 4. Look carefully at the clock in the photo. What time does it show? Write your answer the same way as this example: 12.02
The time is 8.17
